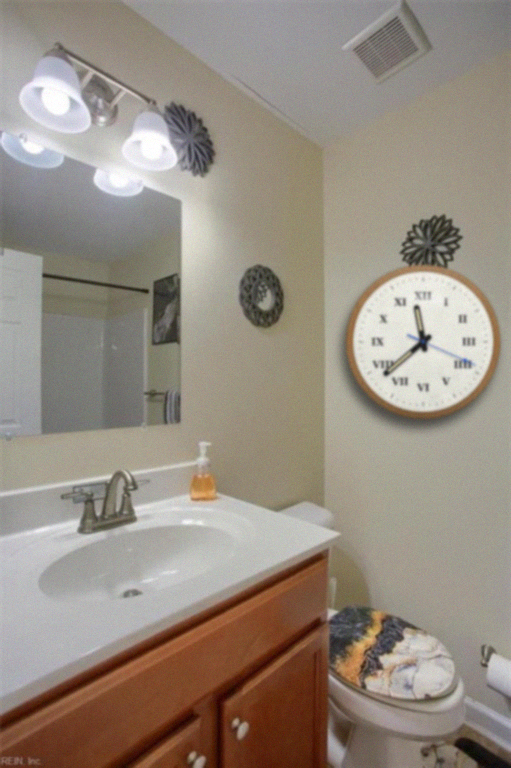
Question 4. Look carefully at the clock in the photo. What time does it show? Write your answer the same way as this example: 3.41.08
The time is 11.38.19
